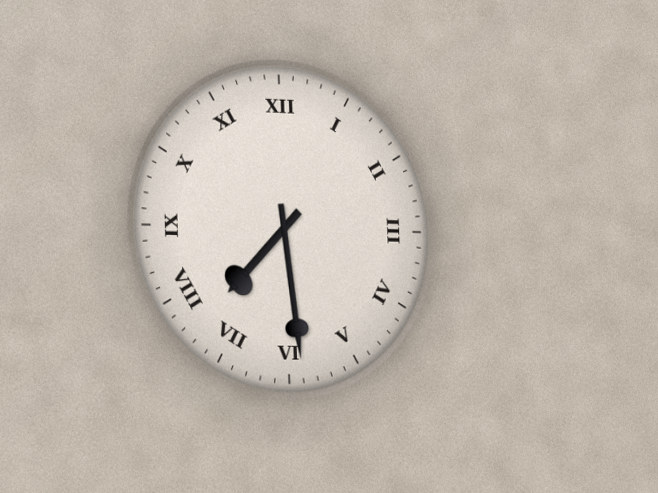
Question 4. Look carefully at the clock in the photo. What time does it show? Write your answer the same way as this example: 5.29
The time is 7.29
